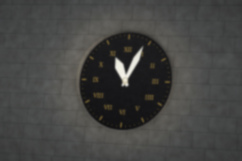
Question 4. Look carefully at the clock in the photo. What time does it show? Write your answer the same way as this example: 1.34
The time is 11.04
